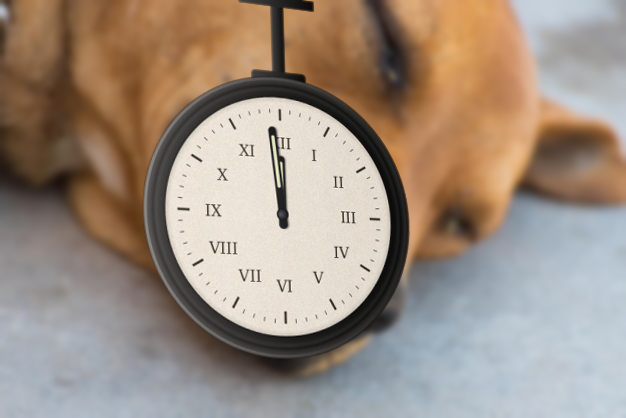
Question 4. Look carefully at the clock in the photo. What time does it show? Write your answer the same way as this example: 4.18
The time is 11.59
